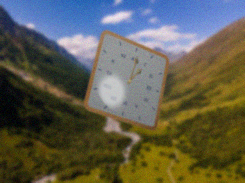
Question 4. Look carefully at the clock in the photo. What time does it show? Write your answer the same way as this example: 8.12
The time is 1.01
